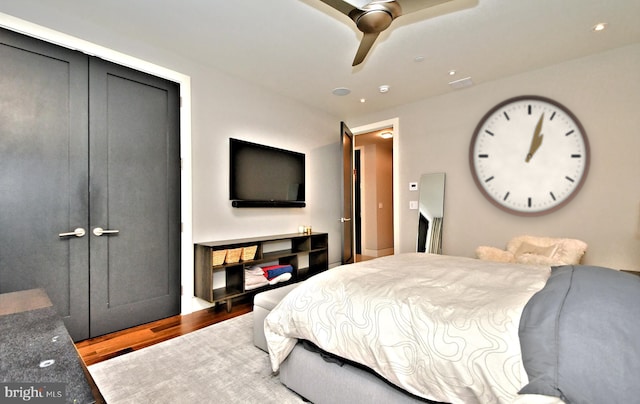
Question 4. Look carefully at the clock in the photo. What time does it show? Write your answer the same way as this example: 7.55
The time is 1.03
